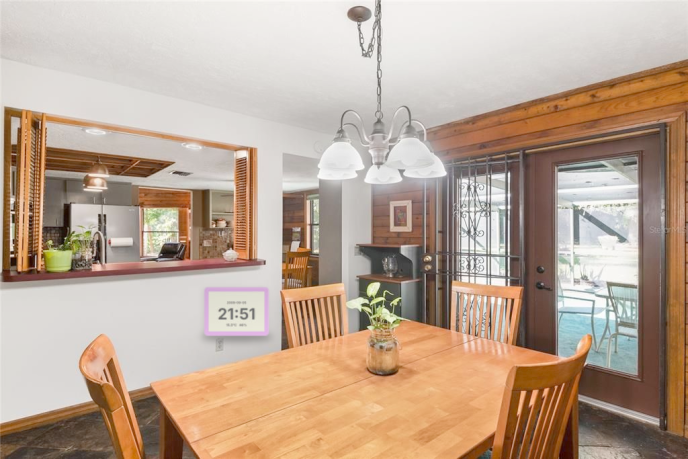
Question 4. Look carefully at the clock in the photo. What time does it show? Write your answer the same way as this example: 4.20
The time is 21.51
